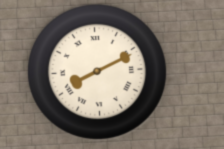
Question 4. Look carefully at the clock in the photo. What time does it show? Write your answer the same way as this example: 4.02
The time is 8.11
